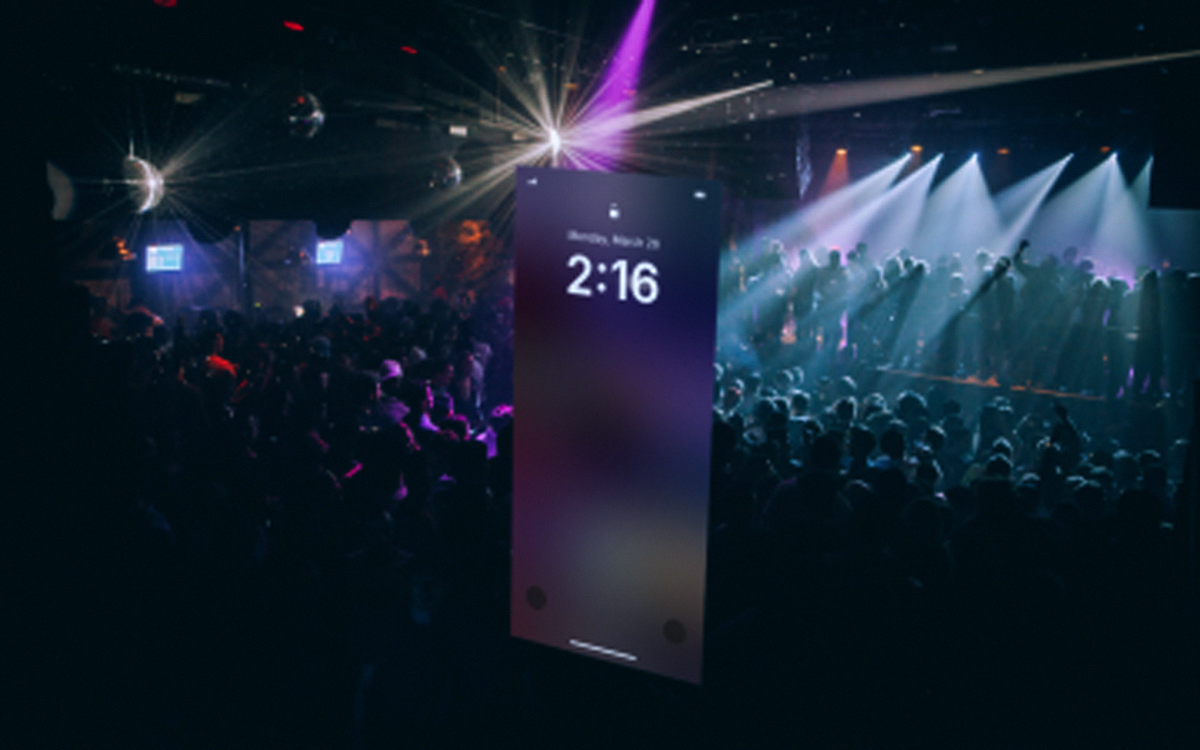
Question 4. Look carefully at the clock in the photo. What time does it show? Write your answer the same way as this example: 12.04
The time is 2.16
